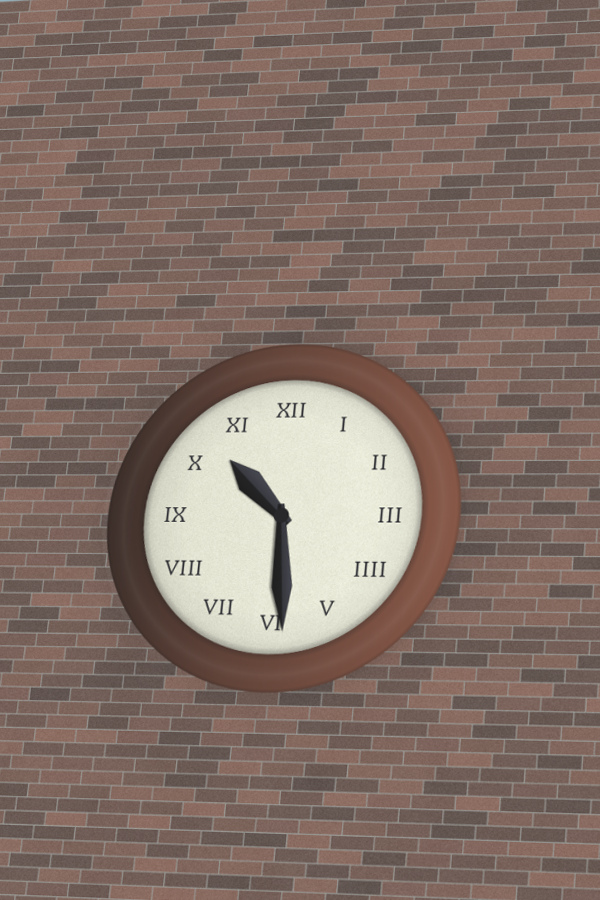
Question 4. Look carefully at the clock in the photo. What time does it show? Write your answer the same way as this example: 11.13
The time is 10.29
